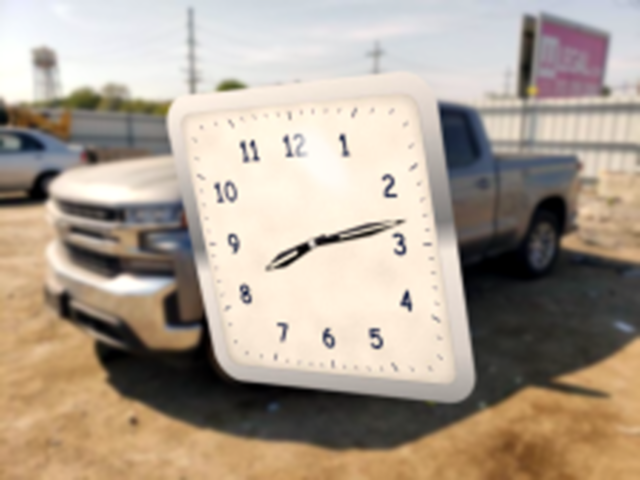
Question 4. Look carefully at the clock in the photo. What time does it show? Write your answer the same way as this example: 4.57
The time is 8.13
